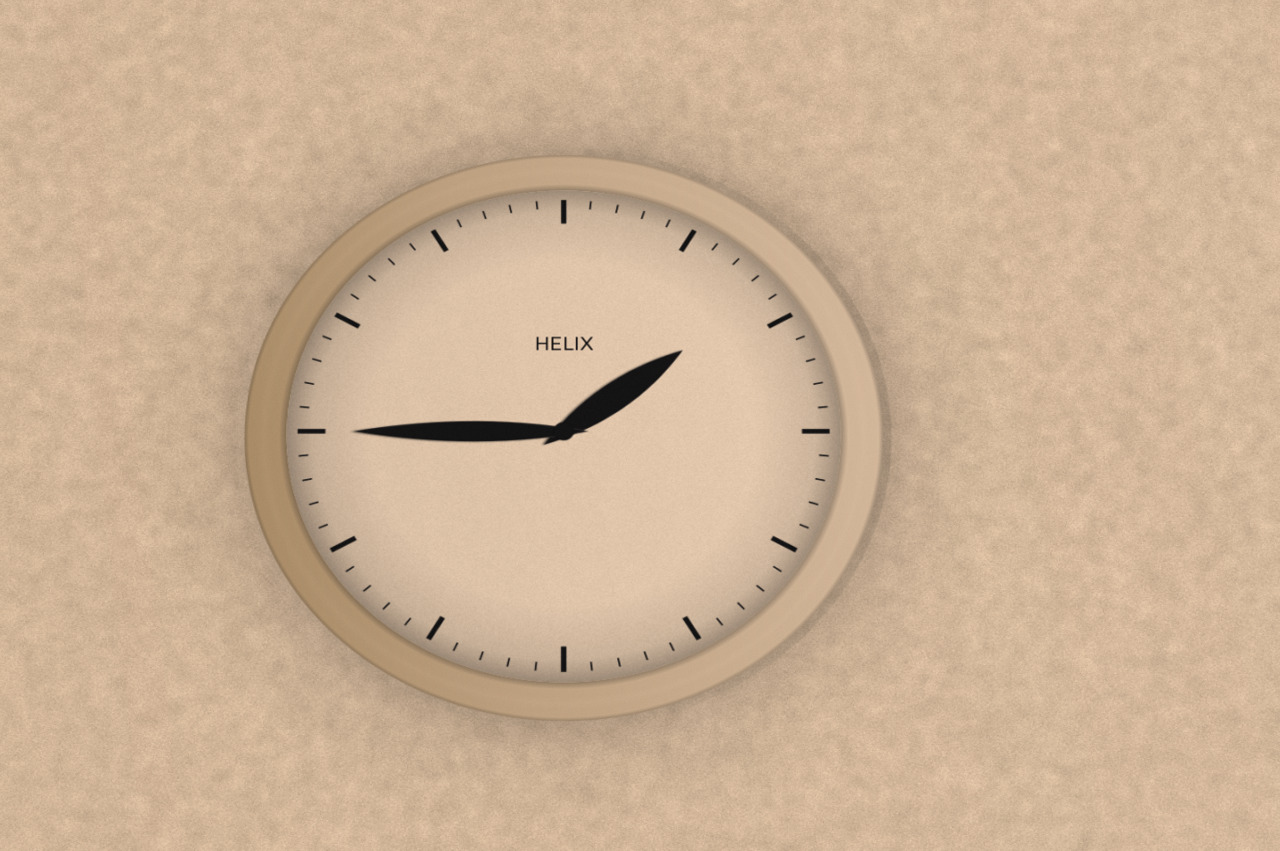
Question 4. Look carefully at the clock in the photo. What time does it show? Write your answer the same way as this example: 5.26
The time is 1.45
